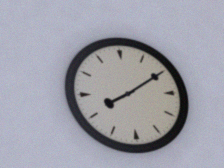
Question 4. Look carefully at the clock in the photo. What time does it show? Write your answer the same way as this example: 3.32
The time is 8.10
